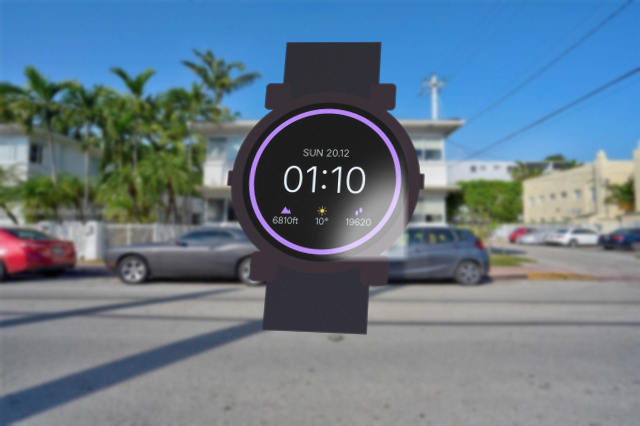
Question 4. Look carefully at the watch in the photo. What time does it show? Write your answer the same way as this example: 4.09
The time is 1.10
